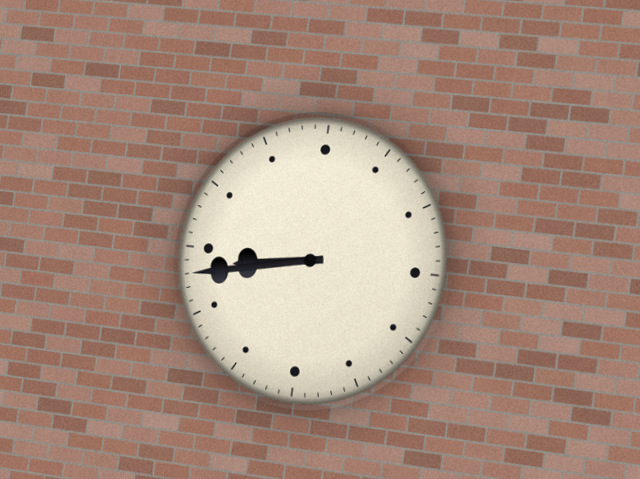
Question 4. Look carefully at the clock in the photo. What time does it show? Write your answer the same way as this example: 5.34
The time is 8.43
